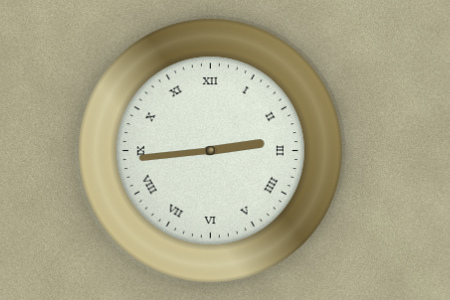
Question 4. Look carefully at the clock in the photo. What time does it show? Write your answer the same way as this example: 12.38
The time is 2.44
